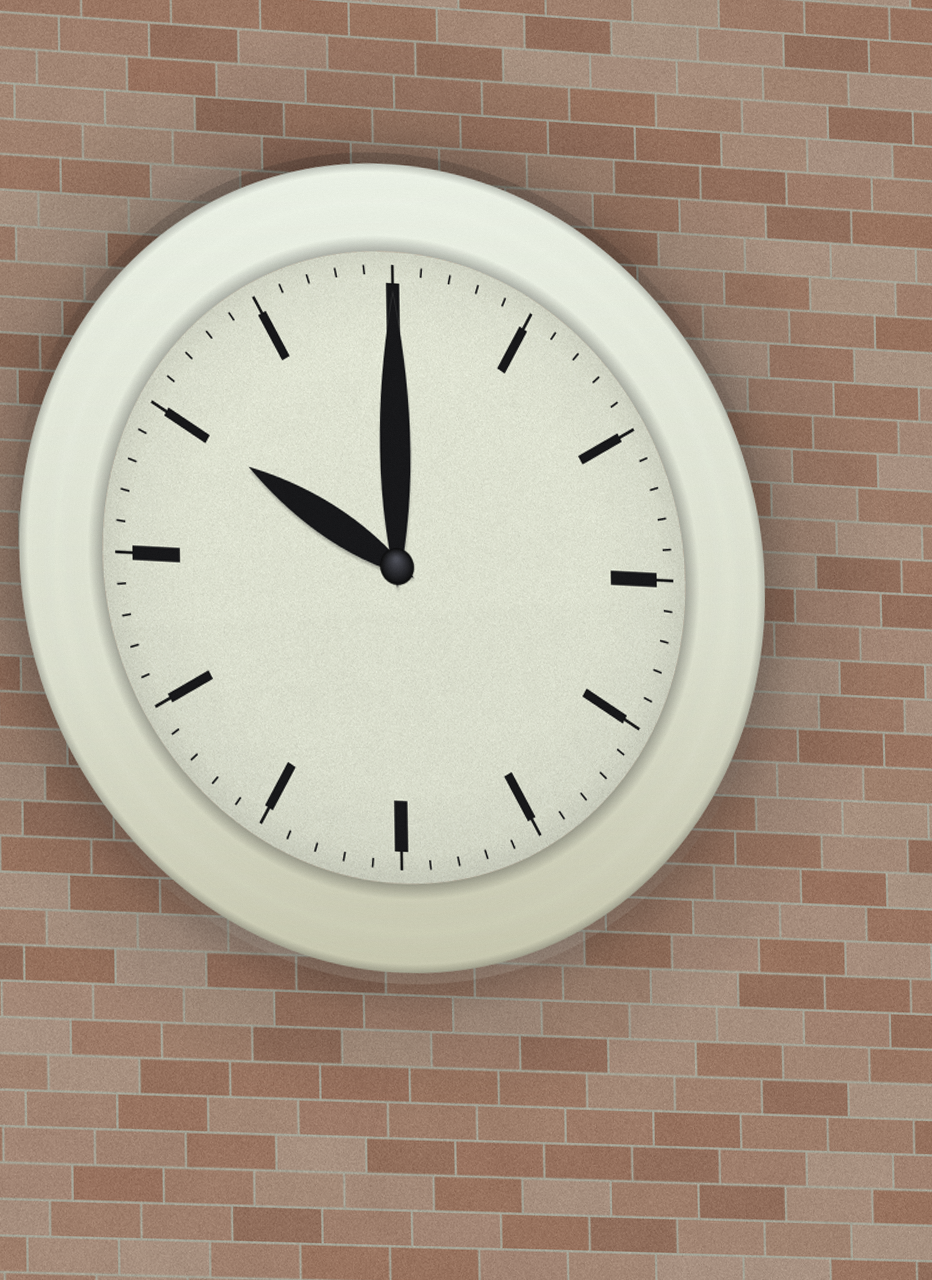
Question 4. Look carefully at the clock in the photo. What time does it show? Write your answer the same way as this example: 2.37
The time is 10.00
